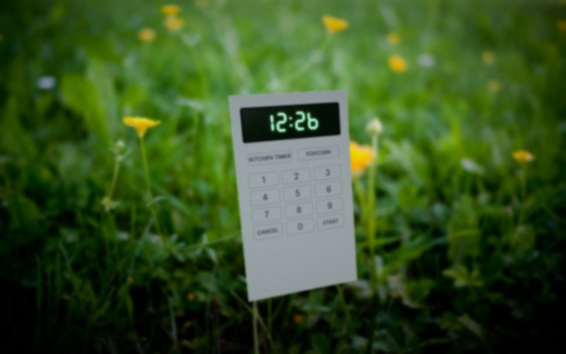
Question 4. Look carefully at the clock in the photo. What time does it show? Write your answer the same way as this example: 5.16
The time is 12.26
